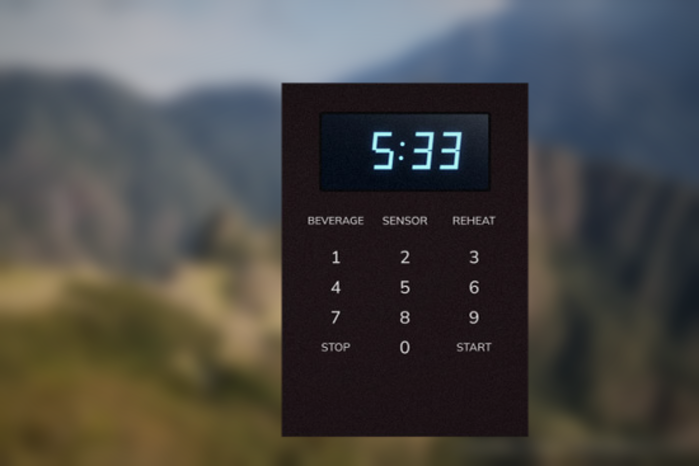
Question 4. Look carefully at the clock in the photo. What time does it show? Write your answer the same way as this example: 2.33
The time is 5.33
